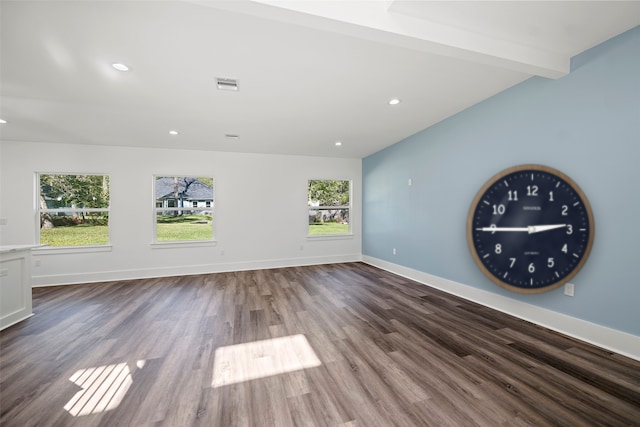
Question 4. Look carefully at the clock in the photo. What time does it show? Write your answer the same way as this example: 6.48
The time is 2.45
